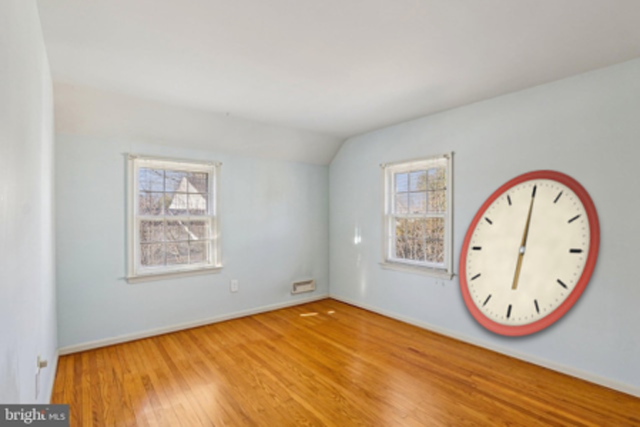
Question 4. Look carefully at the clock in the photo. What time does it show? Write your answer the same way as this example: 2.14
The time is 6.00
